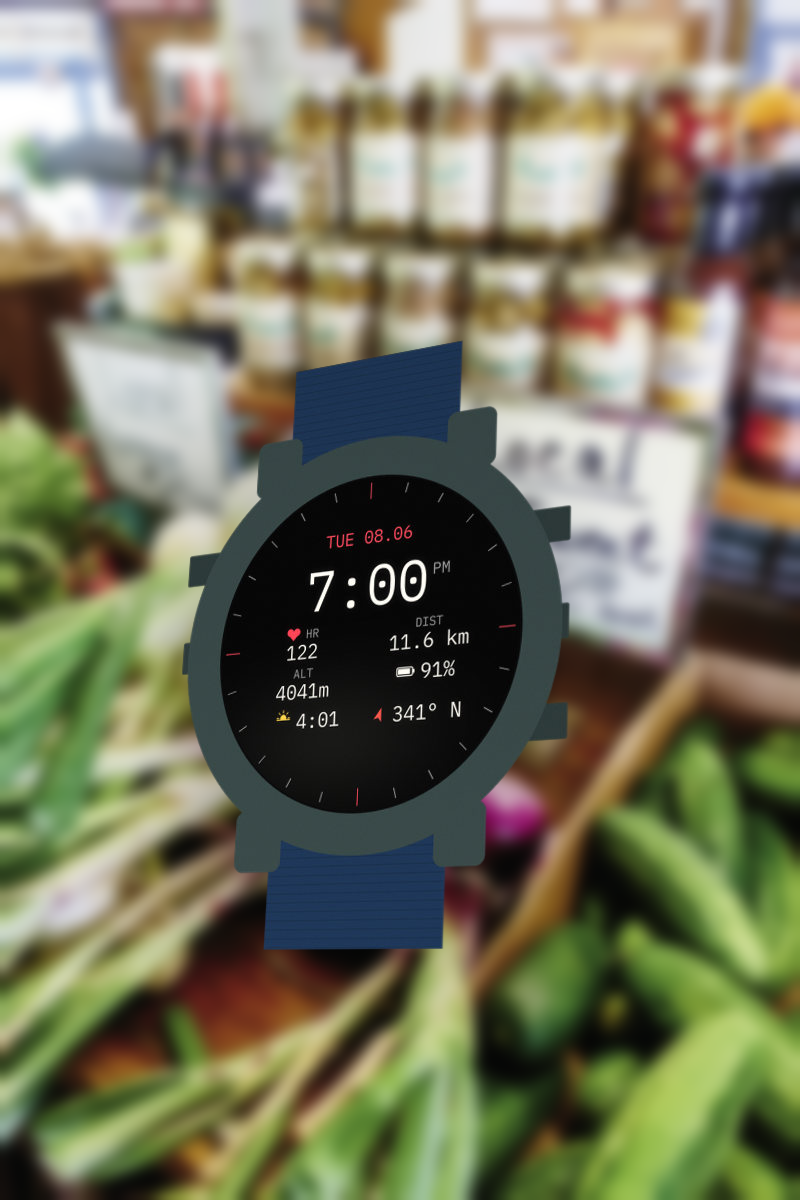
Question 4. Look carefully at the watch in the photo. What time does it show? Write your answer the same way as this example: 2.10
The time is 7.00
